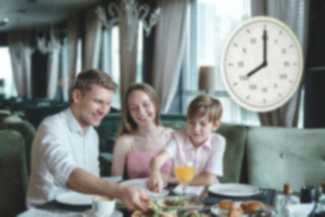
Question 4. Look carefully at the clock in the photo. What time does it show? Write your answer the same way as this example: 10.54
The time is 8.00
